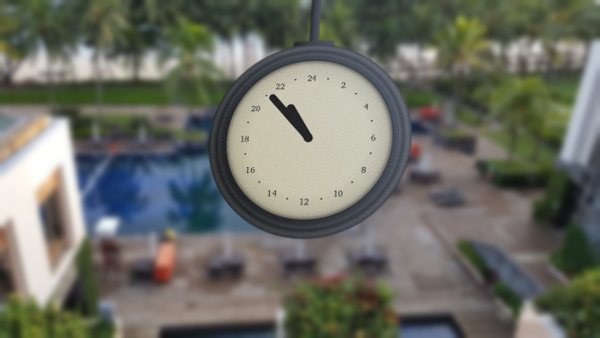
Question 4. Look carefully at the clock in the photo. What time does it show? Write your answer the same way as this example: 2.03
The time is 21.53
